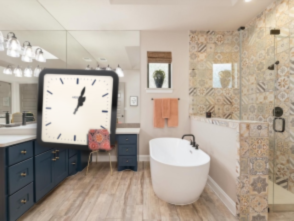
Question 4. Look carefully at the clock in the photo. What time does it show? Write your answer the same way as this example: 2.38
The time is 1.03
